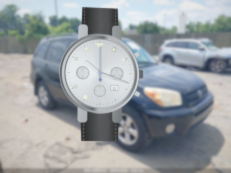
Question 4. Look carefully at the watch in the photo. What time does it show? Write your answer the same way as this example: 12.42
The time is 10.18
